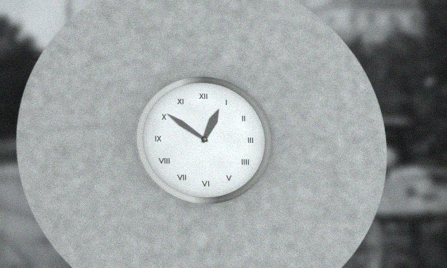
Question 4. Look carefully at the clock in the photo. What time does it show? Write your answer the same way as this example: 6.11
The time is 12.51
